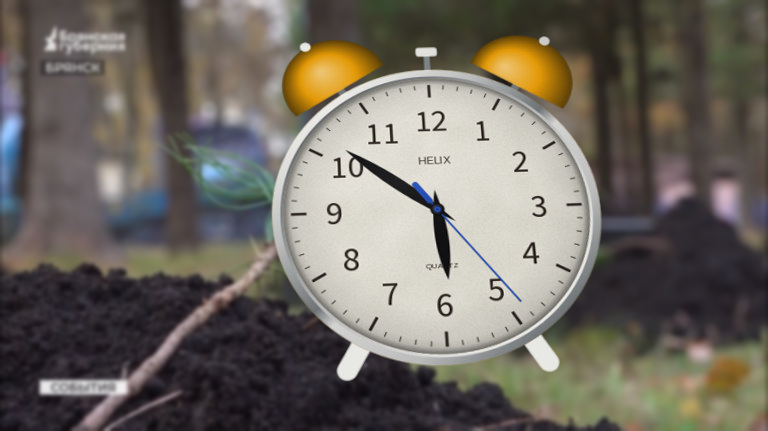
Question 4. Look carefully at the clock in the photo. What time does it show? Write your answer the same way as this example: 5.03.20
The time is 5.51.24
